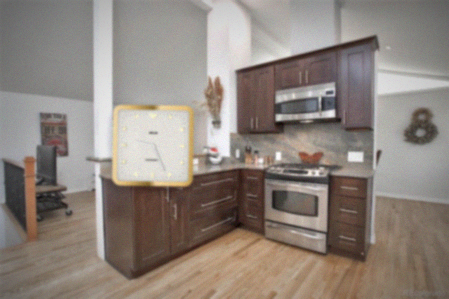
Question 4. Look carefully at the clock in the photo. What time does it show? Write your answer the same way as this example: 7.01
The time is 9.26
